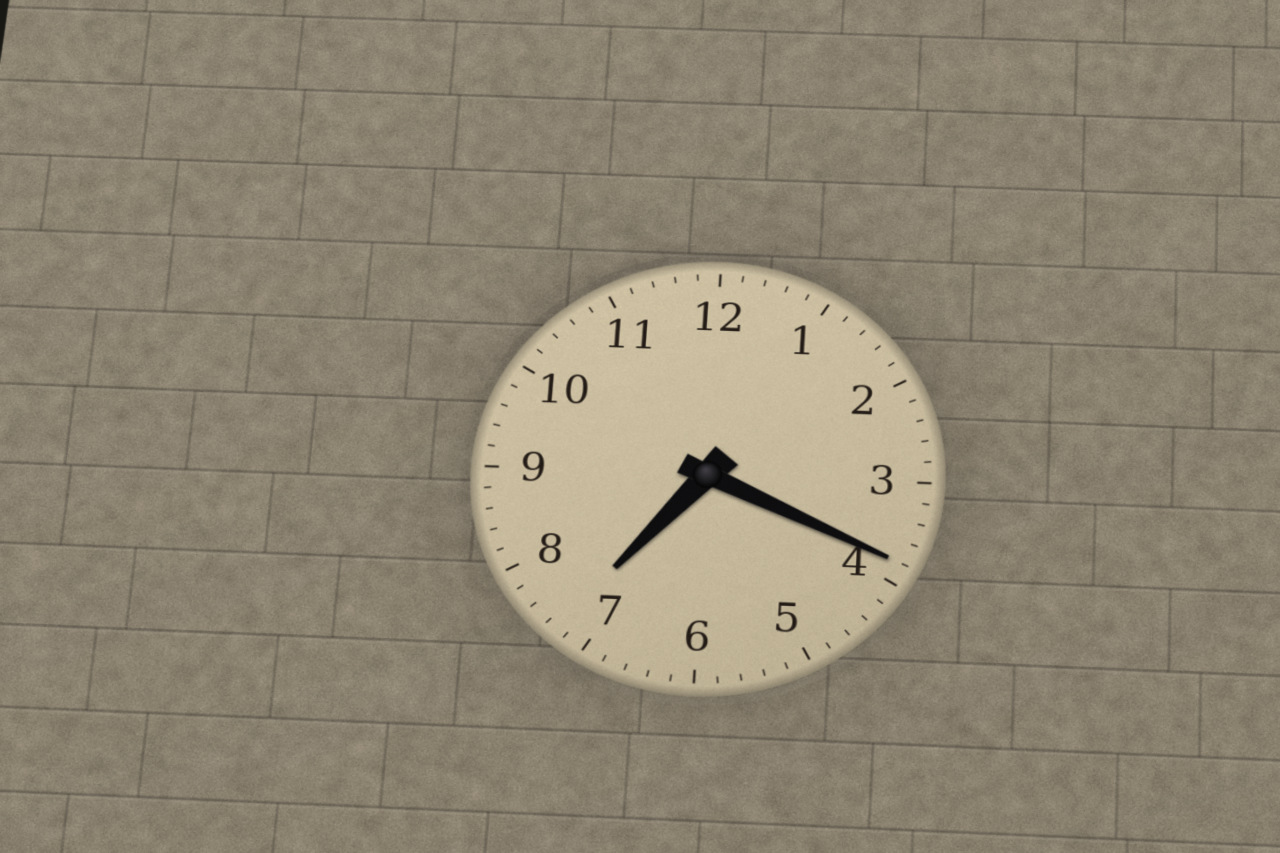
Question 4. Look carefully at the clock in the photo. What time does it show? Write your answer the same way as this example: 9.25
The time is 7.19
